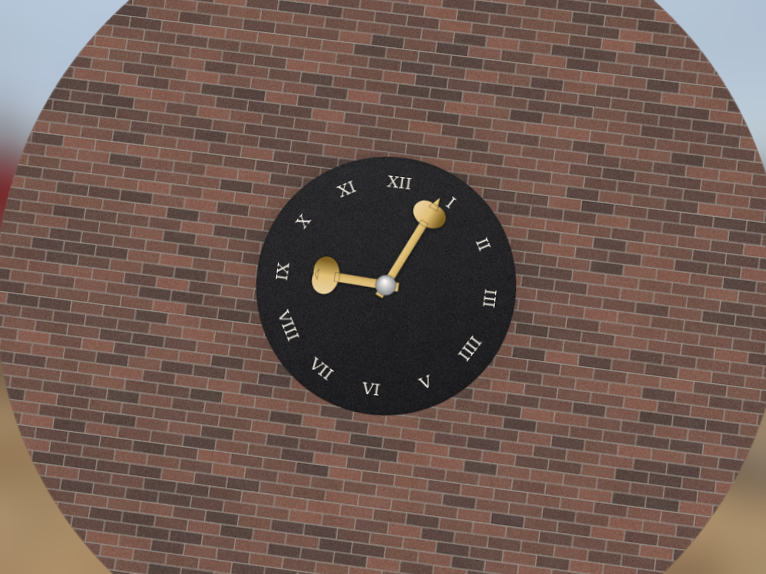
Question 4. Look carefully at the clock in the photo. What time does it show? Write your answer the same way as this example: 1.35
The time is 9.04
